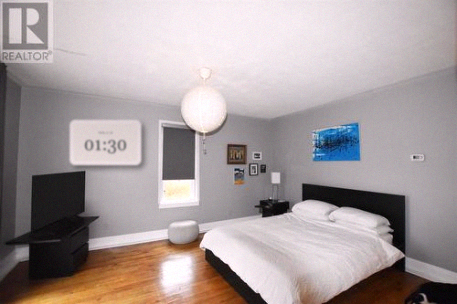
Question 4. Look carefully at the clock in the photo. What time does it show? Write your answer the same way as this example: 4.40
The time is 1.30
